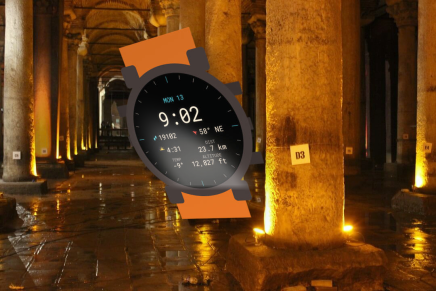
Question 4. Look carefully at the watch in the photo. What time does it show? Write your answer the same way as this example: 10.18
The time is 9.02
